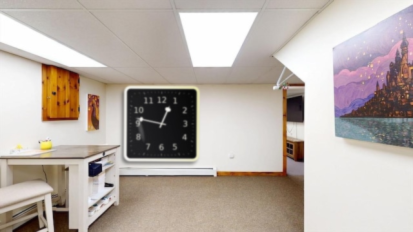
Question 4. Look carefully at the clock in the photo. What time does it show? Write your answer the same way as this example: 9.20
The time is 12.47
